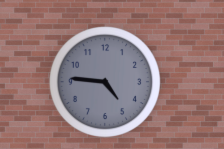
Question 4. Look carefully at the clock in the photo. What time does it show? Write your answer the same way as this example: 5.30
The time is 4.46
